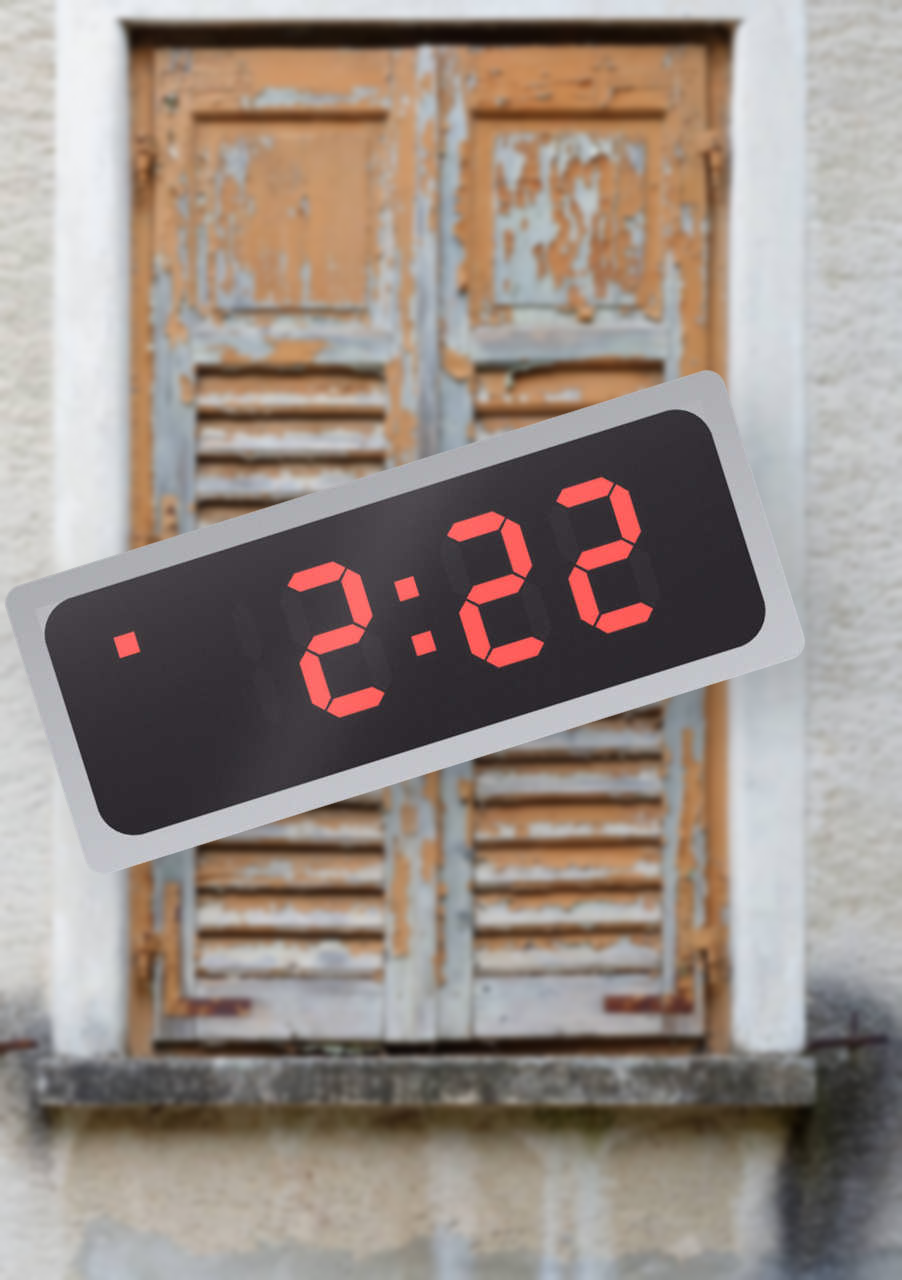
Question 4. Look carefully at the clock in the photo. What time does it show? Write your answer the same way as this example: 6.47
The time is 2.22
